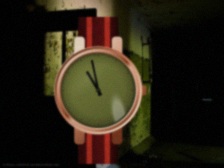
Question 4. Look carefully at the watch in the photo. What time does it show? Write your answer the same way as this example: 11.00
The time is 10.58
